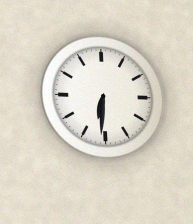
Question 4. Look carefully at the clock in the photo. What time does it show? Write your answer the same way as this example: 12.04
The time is 6.31
